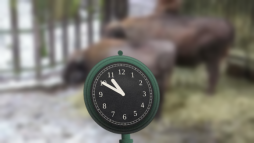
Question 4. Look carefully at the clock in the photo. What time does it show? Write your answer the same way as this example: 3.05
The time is 10.50
